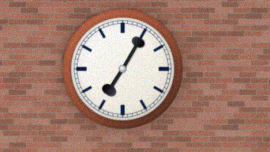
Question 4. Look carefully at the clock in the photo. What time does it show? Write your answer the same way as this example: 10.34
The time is 7.05
